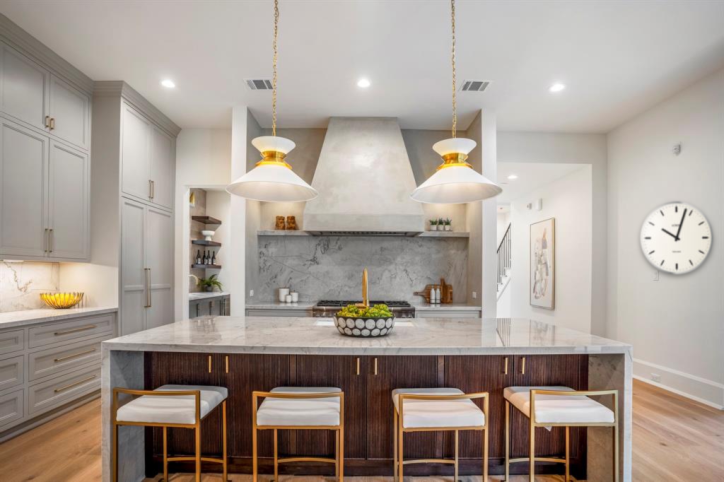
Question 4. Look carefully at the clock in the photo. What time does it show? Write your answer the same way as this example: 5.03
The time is 10.03
